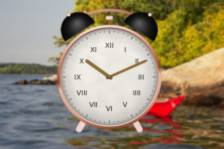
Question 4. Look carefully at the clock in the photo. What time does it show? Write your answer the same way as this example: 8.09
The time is 10.11
